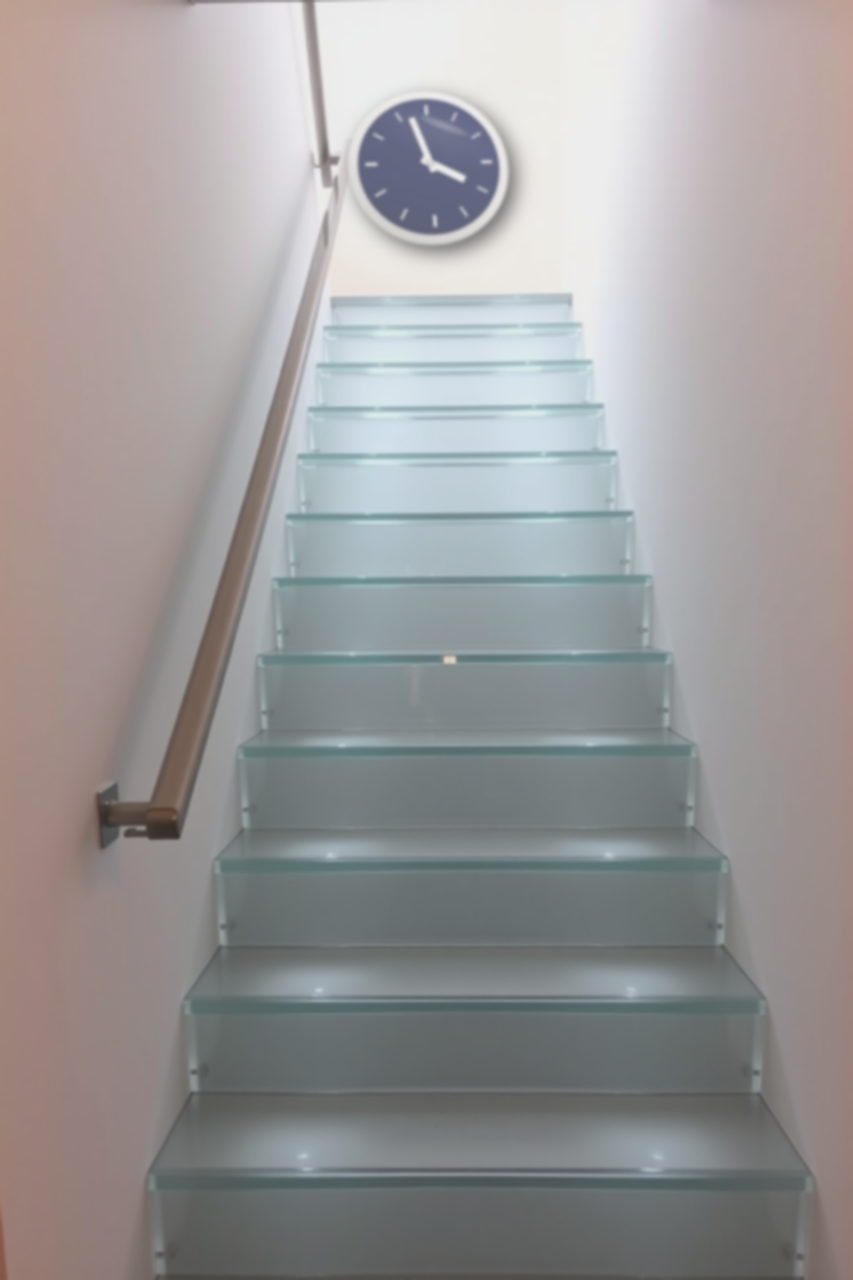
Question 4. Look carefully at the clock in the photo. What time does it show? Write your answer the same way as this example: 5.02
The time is 3.57
